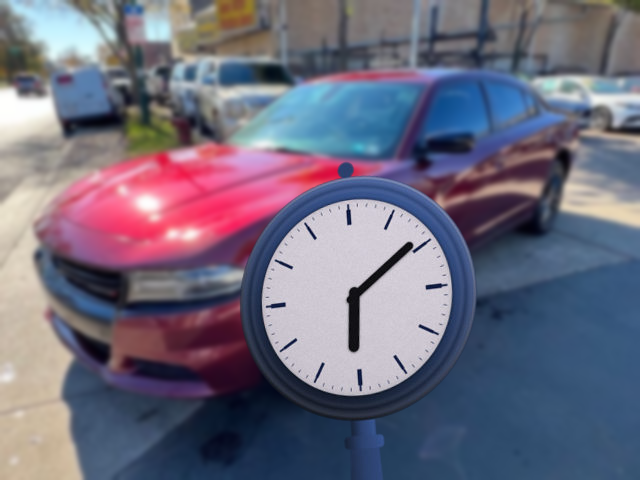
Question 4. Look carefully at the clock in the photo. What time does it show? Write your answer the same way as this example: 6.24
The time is 6.09
